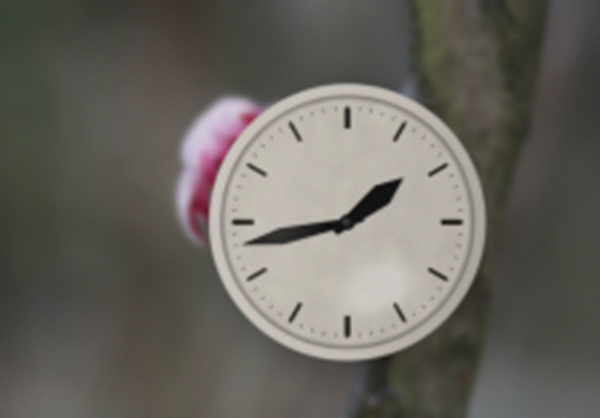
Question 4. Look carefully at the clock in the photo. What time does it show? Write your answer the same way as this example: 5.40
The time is 1.43
